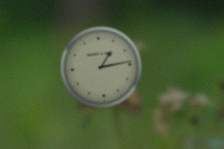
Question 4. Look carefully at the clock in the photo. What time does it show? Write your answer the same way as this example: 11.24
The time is 1.14
